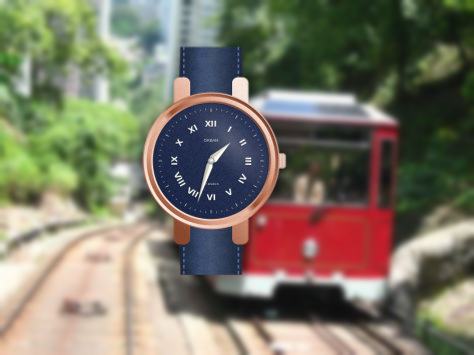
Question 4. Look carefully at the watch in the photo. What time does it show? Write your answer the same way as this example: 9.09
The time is 1.33
